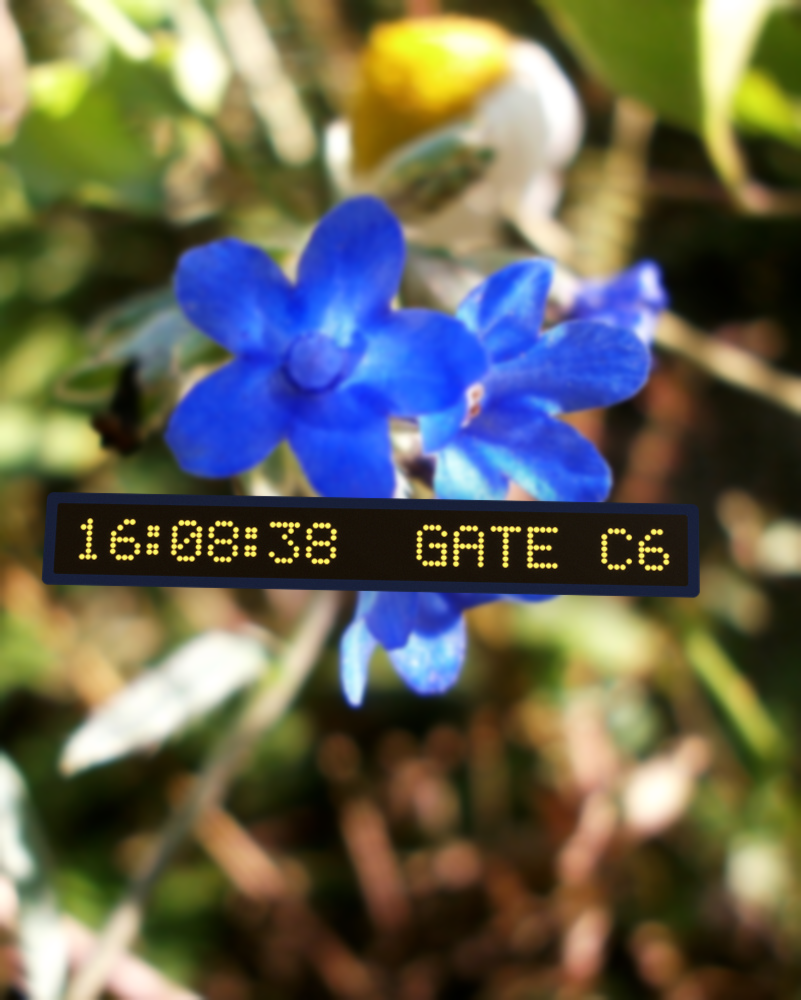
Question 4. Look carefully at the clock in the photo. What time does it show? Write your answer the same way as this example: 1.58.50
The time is 16.08.38
